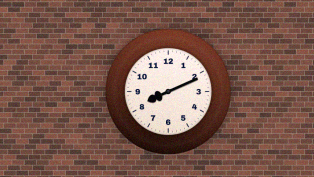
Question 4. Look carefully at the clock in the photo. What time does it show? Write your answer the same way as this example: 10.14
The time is 8.11
